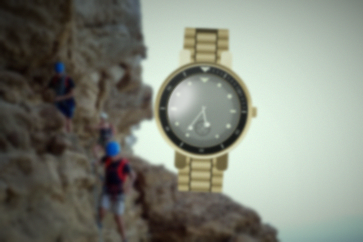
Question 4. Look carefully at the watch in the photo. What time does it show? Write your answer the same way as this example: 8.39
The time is 5.36
